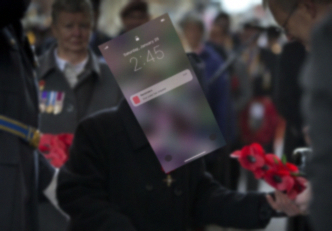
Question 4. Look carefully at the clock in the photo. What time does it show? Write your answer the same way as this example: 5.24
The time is 2.45
